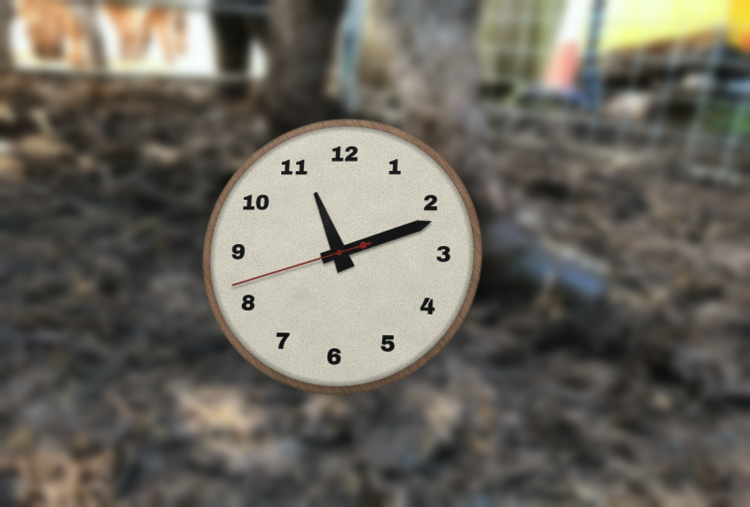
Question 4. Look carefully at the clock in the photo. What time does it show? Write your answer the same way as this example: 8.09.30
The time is 11.11.42
